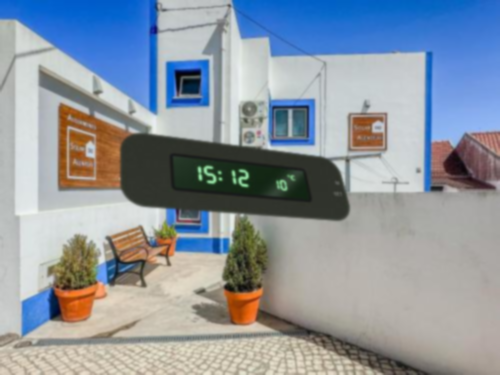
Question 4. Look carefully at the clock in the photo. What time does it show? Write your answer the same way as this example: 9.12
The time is 15.12
